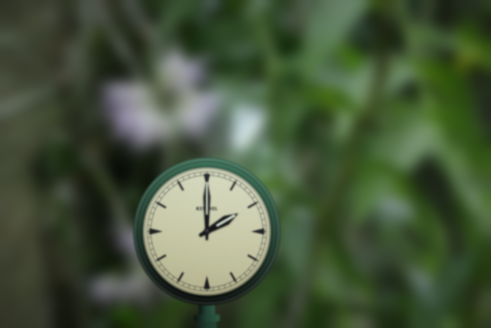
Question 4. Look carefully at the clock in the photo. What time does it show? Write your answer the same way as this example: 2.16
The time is 2.00
